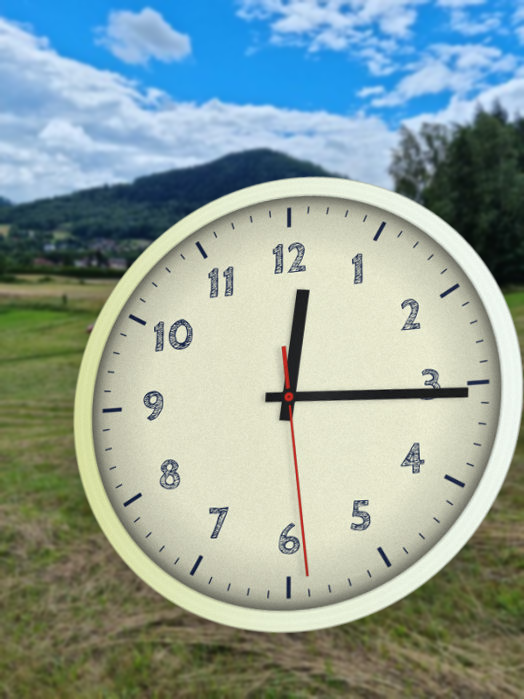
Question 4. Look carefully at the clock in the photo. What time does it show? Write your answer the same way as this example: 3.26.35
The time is 12.15.29
